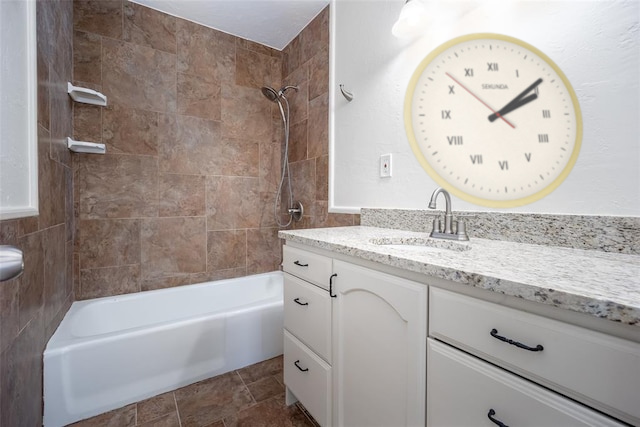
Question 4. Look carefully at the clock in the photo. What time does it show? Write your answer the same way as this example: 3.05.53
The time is 2.08.52
